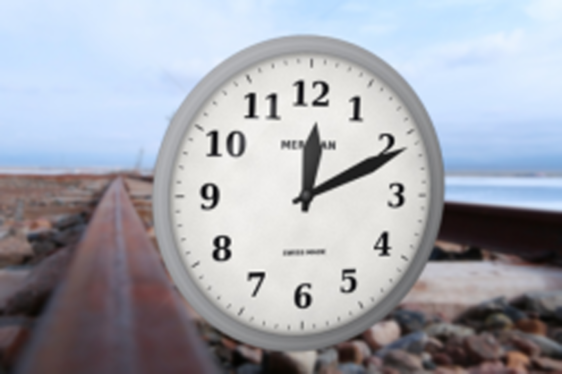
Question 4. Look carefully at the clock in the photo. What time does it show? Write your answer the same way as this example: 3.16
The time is 12.11
